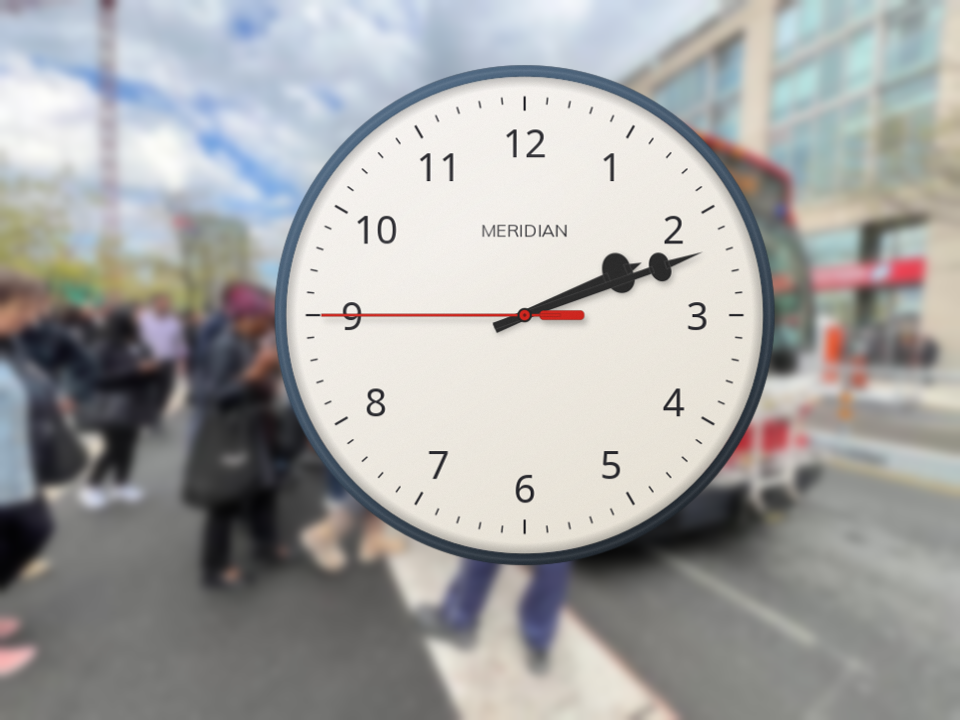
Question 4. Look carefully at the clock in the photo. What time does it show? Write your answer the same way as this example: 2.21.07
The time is 2.11.45
